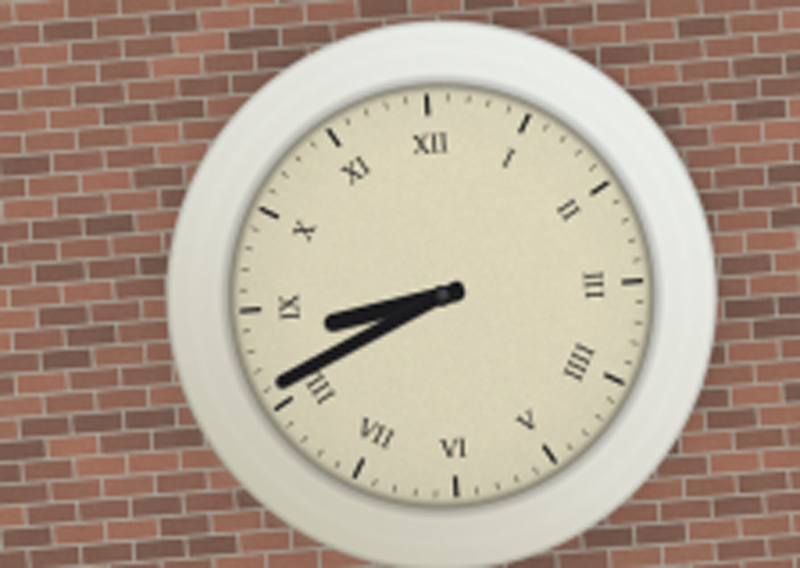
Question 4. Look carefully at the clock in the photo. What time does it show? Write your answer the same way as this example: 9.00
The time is 8.41
